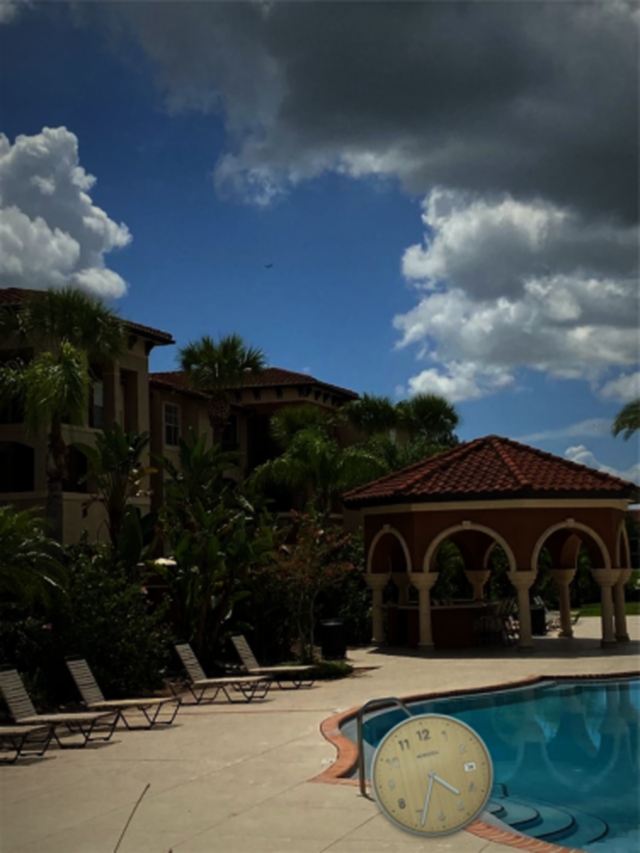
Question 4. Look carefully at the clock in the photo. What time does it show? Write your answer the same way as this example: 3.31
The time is 4.34
